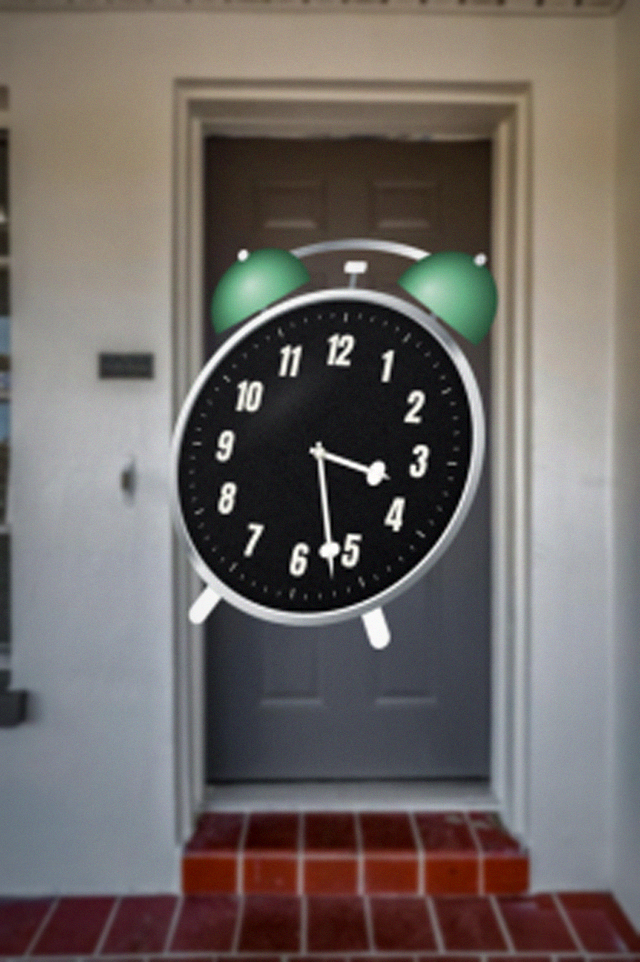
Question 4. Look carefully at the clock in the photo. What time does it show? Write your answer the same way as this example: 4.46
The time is 3.27
